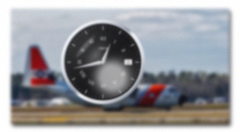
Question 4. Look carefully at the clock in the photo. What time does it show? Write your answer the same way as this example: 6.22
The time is 12.43
